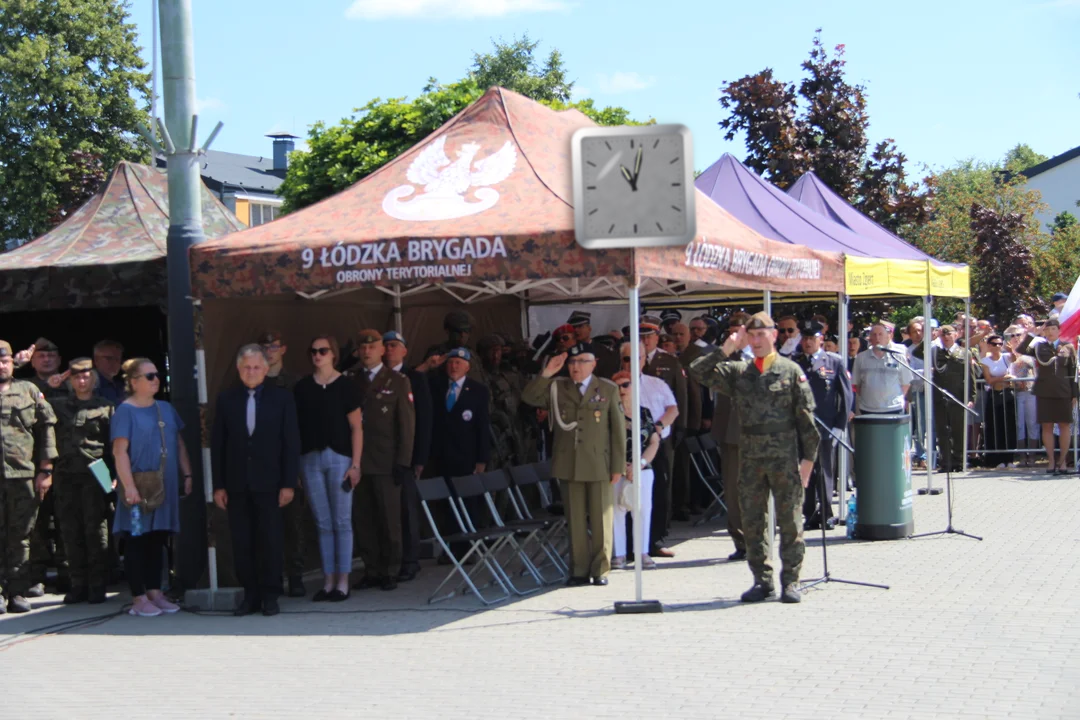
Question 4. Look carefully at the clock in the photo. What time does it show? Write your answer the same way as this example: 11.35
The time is 11.02
